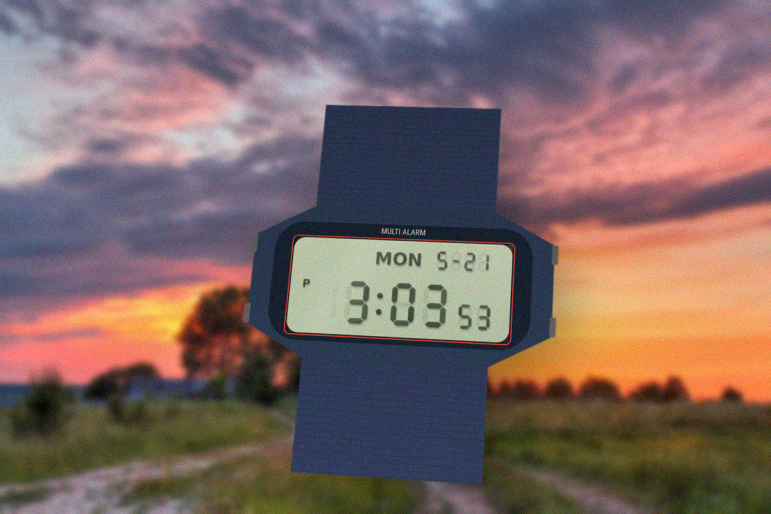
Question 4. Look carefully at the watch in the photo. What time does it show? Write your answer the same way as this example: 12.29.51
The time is 3.03.53
